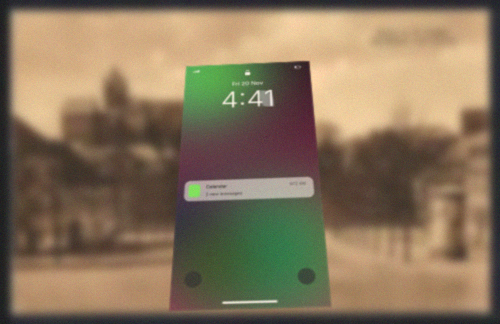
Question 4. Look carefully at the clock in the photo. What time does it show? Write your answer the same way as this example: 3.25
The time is 4.41
